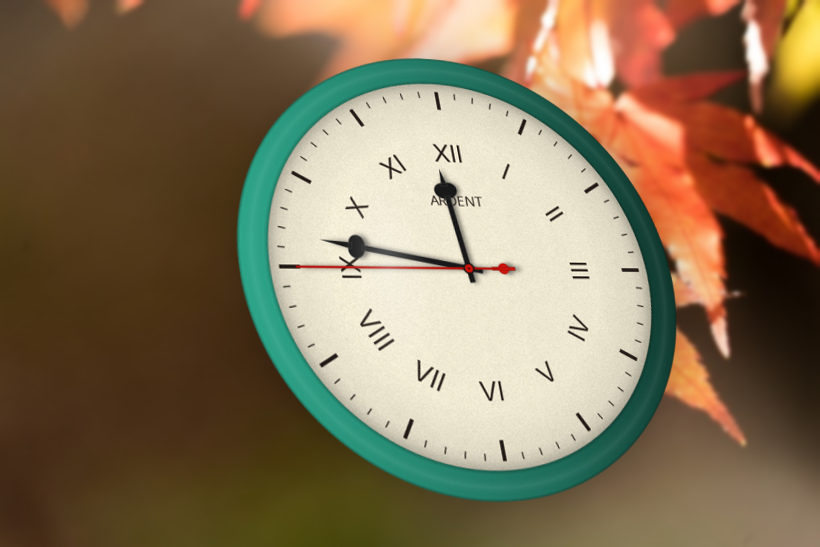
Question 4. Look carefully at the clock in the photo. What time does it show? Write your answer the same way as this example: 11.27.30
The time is 11.46.45
